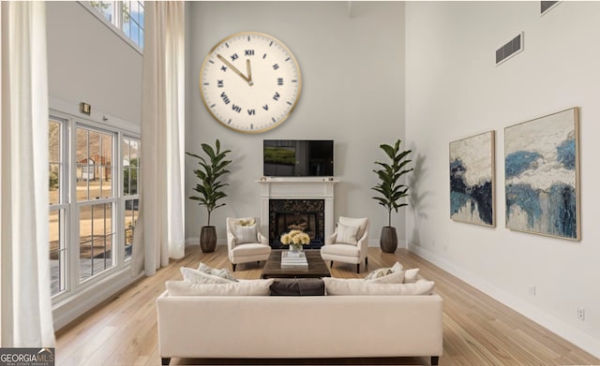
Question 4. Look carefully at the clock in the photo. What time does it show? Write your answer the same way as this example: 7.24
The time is 11.52
